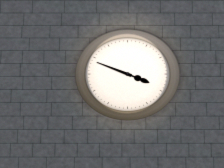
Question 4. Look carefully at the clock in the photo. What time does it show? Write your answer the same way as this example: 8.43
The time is 3.49
